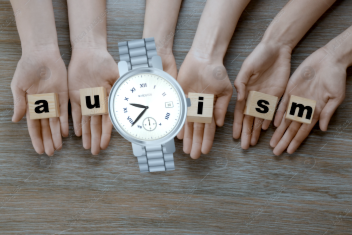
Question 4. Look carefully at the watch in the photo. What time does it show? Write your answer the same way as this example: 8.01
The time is 9.38
